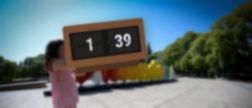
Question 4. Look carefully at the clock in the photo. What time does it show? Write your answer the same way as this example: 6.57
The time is 1.39
